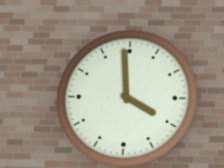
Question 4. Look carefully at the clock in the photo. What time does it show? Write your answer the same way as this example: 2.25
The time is 3.59
